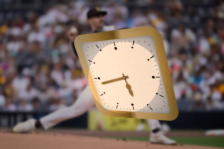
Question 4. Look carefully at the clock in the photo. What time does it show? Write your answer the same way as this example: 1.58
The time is 5.43
